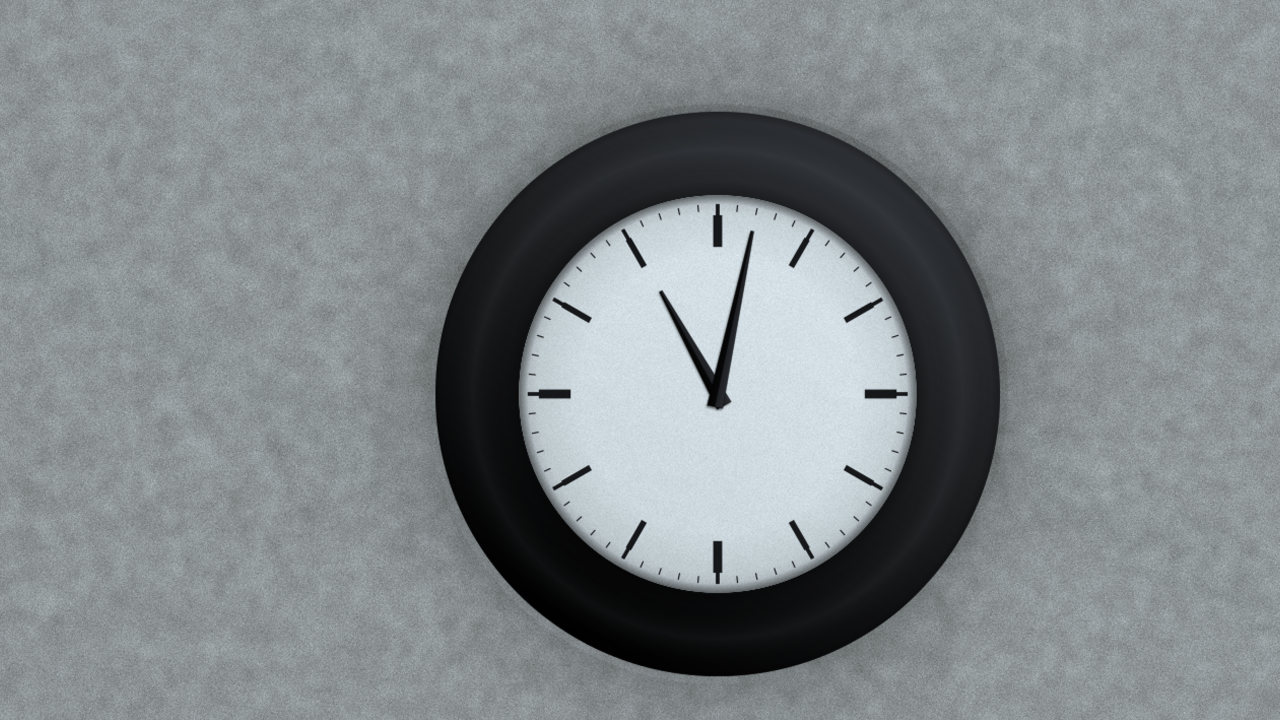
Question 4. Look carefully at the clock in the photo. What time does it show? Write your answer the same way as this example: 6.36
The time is 11.02
